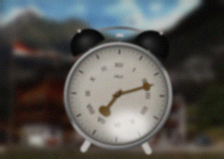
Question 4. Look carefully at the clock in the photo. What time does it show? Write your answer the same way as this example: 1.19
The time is 7.12
